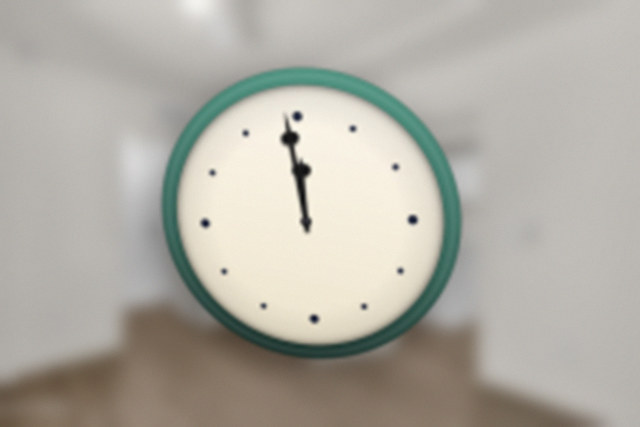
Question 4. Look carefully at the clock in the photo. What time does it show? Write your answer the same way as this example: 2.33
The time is 11.59
